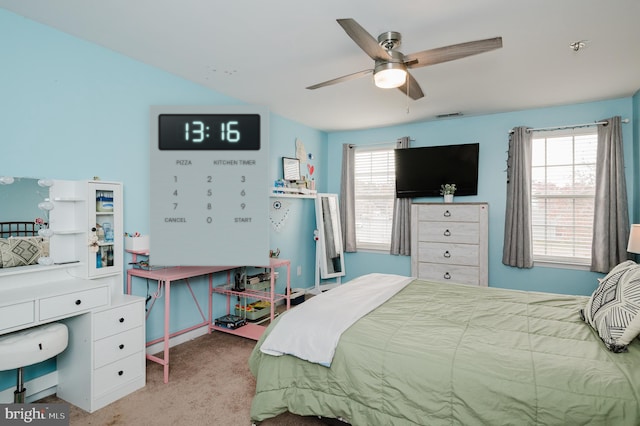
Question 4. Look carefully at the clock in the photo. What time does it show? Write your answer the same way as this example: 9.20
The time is 13.16
